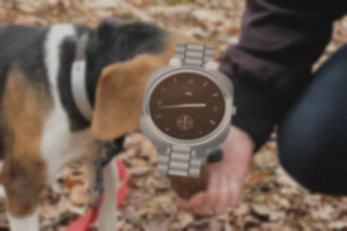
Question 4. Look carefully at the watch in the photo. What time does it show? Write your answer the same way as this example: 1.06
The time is 2.43
